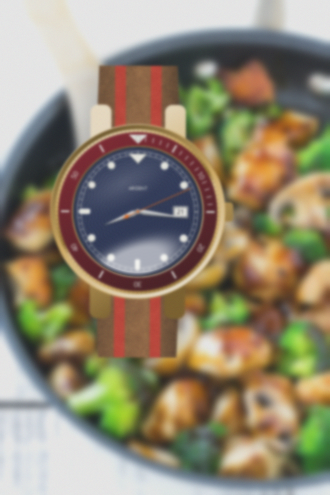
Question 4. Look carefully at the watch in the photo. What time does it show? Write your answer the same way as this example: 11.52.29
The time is 8.16.11
